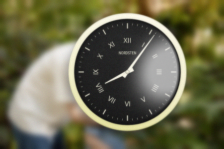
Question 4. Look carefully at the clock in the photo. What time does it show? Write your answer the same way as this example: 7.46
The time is 8.06
